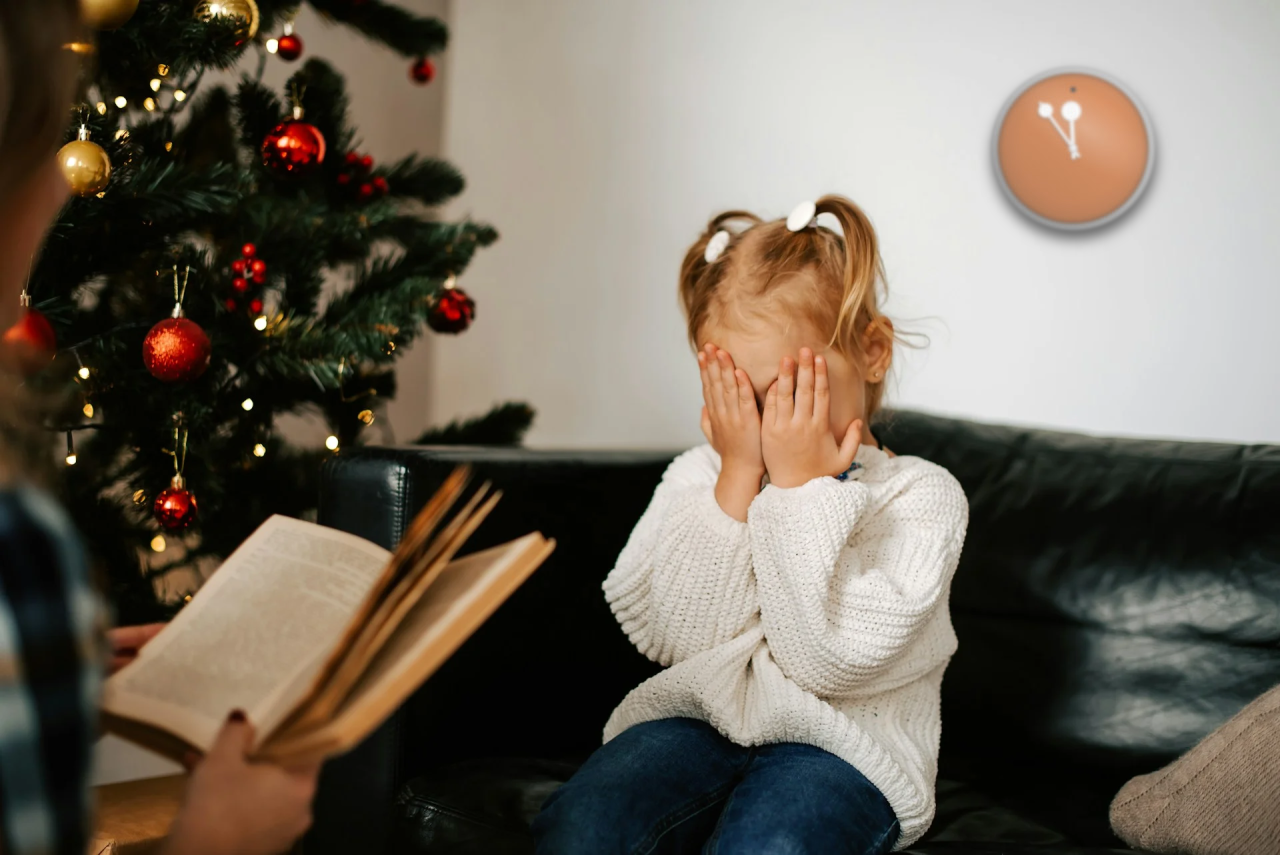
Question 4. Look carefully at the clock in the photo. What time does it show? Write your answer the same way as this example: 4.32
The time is 11.54
